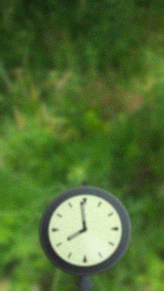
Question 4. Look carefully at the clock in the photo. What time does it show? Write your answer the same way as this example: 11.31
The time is 7.59
